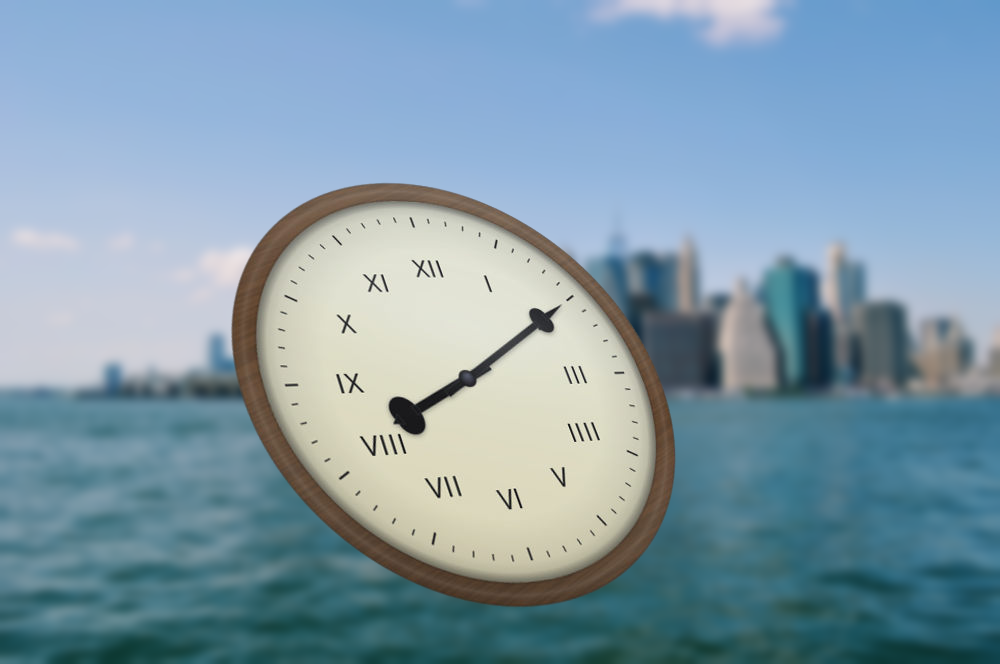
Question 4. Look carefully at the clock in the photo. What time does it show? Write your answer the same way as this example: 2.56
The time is 8.10
